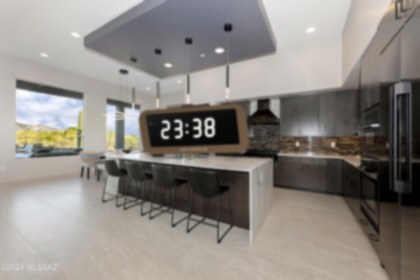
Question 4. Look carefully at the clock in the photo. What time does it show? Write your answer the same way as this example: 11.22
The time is 23.38
